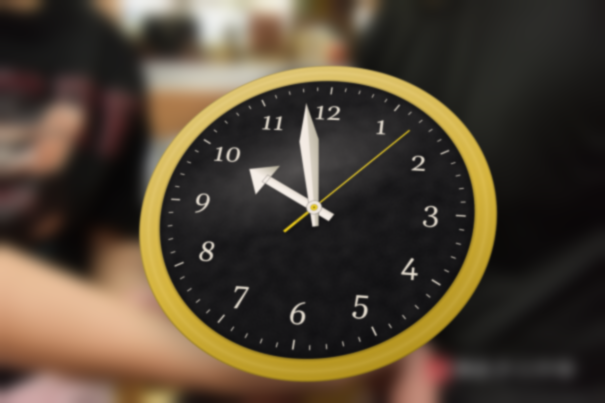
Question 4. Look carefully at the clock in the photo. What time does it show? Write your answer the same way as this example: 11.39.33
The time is 9.58.07
